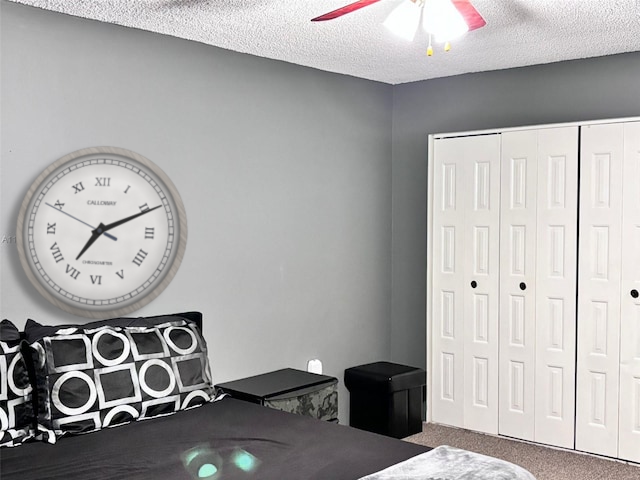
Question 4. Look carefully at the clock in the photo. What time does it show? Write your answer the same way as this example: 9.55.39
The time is 7.10.49
